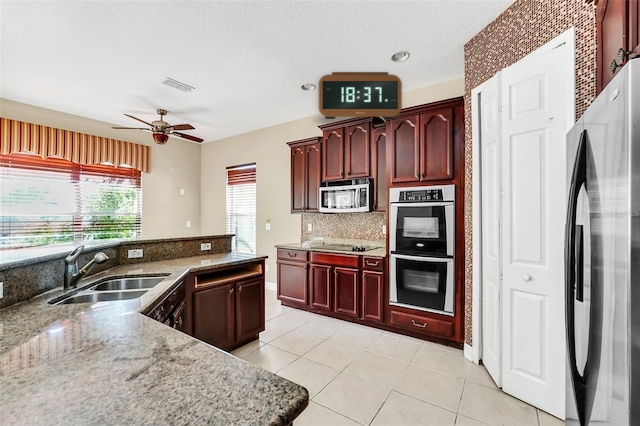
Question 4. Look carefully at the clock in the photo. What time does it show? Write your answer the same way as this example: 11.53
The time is 18.37
